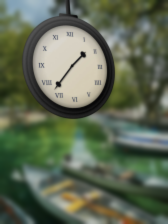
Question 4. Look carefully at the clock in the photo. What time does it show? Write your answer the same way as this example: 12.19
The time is 1.37
